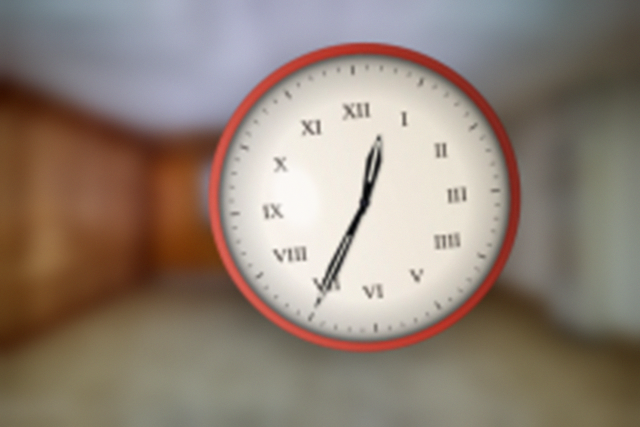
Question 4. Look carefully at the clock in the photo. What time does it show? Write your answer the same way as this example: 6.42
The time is 12.35
